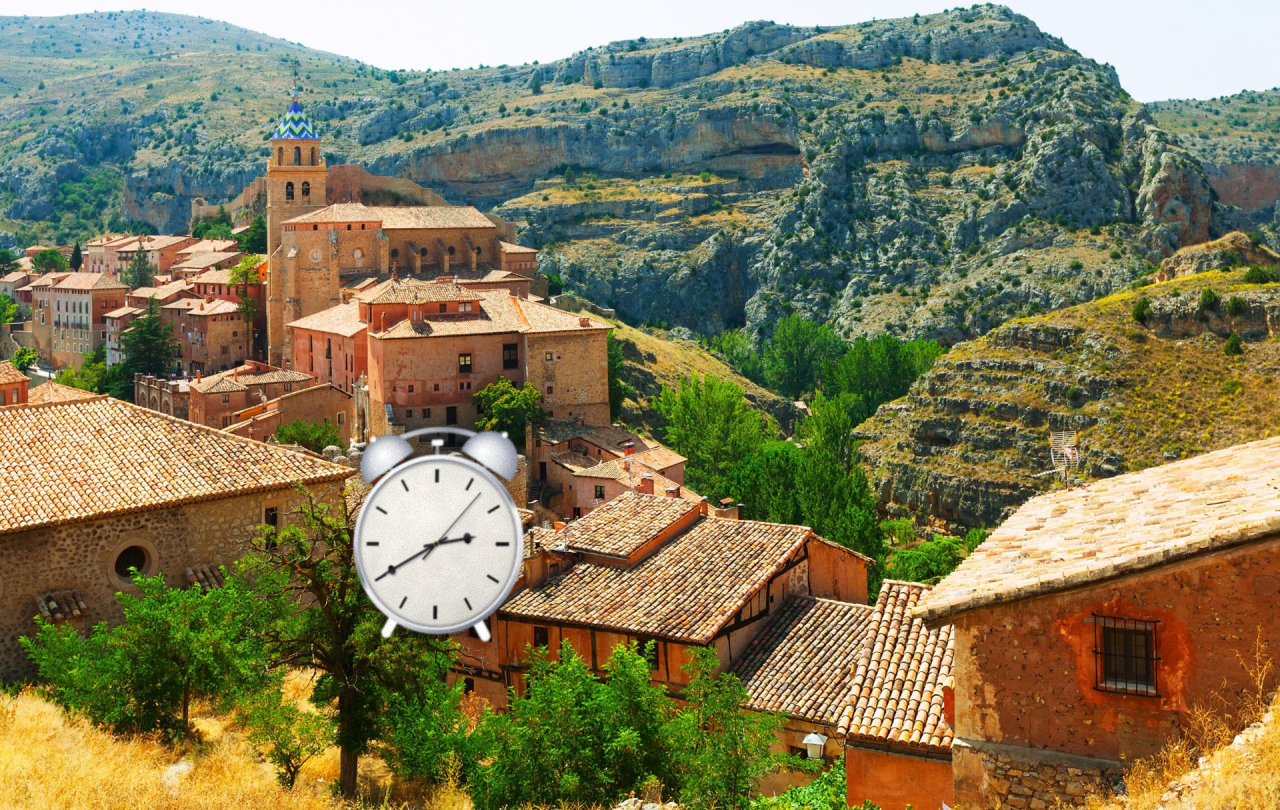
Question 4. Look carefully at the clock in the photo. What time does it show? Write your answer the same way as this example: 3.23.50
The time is 2.40.07
